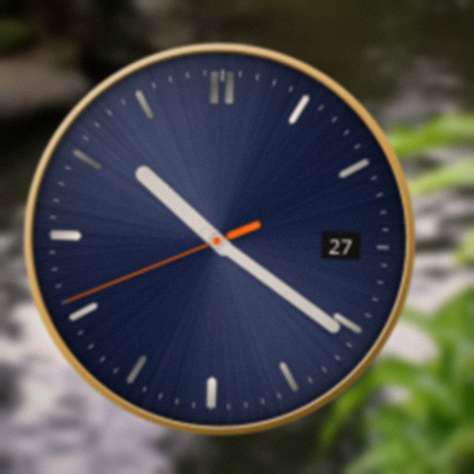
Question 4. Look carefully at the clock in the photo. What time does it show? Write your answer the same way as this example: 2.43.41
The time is 10.20.41
